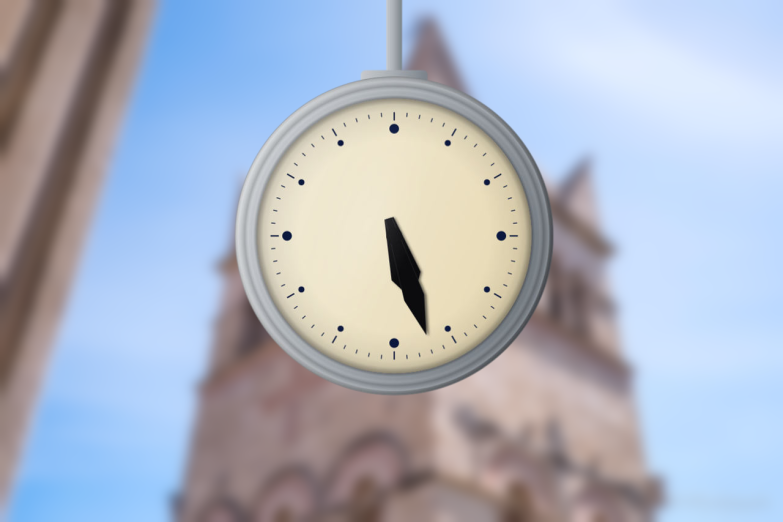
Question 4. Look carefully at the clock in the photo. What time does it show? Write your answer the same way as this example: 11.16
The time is 5.27
